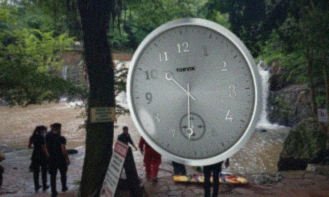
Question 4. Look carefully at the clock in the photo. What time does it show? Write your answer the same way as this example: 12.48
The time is 10.31
